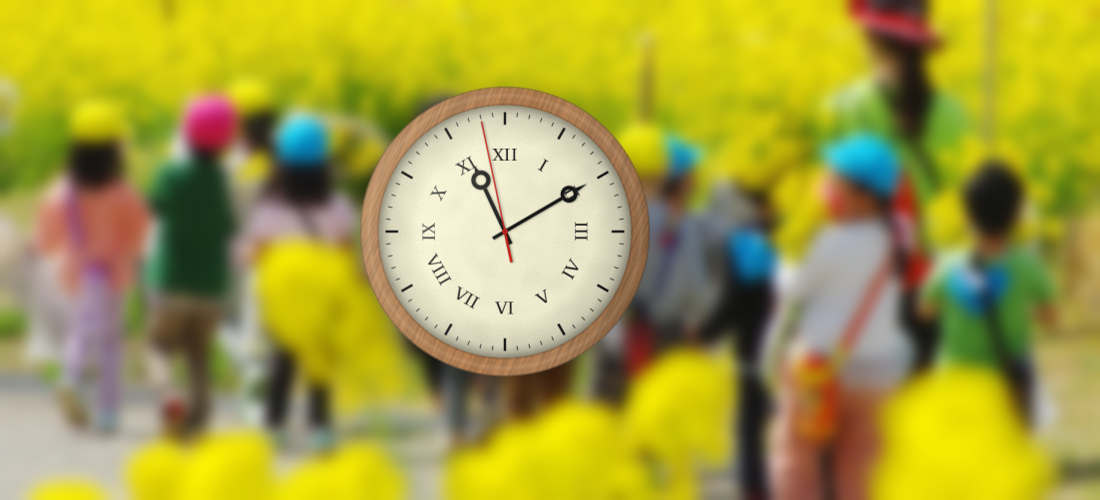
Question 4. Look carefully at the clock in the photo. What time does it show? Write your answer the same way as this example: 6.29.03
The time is 11.09.58
